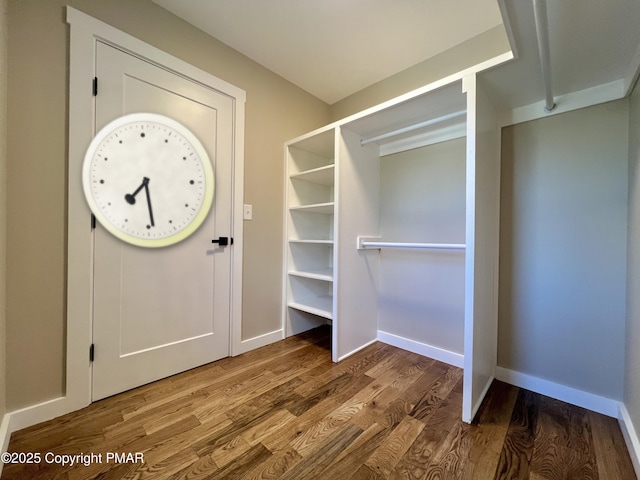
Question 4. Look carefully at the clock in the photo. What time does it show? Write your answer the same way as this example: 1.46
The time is 7.29
